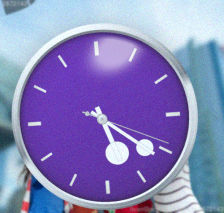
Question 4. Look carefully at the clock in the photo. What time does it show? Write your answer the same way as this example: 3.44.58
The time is 5.21.19
